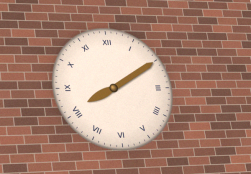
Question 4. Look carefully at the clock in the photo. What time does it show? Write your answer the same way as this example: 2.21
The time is 8.10
